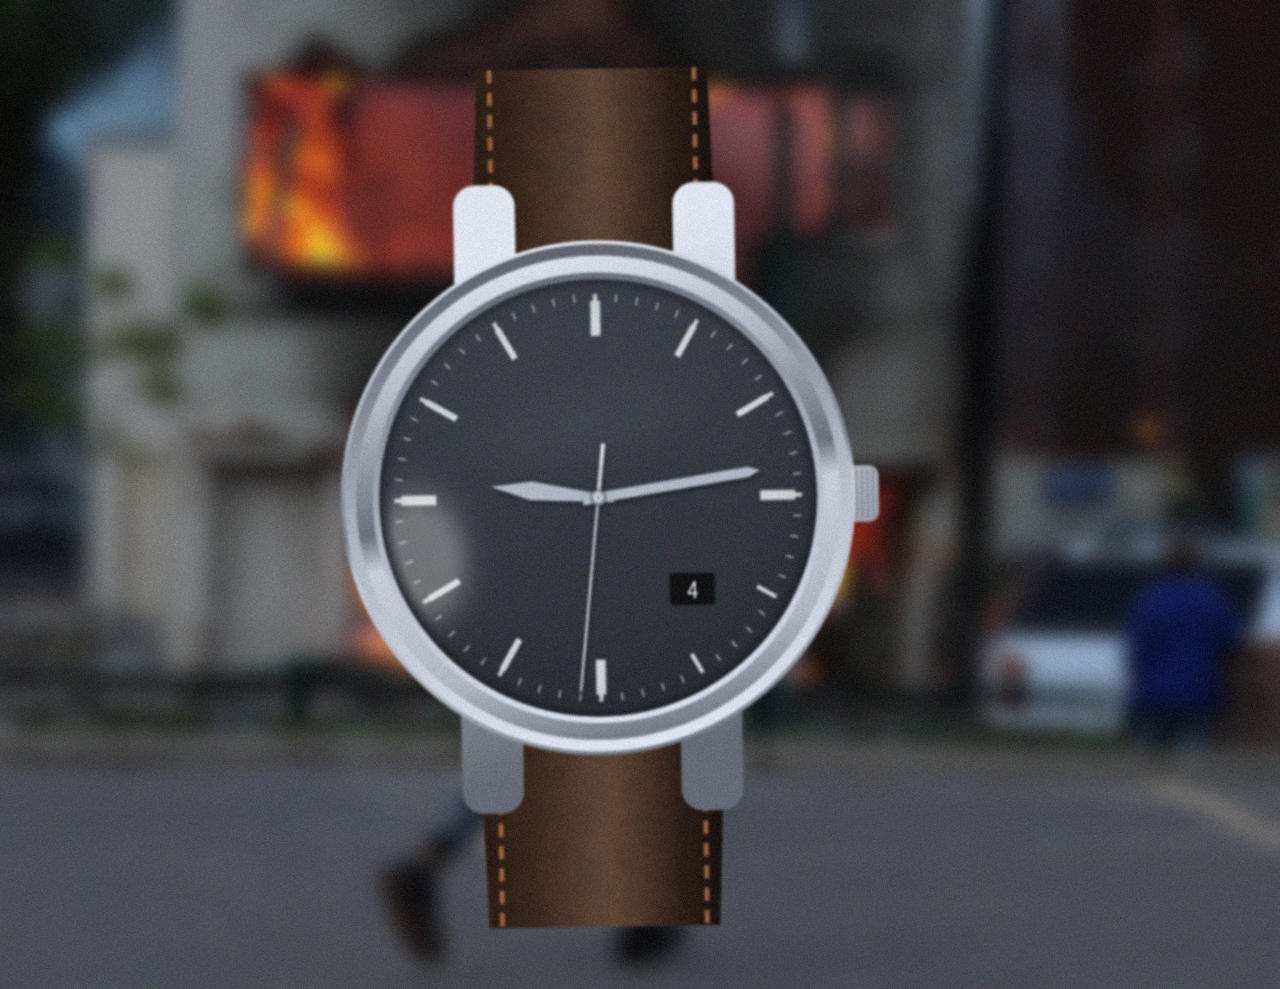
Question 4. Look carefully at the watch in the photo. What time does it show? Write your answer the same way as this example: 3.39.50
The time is 9.13.31
